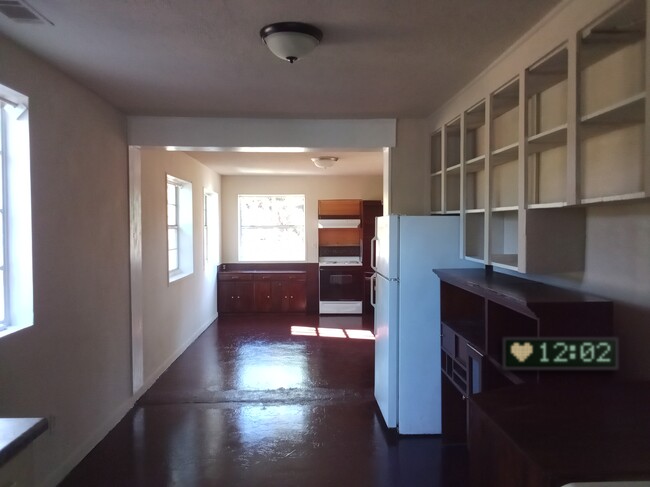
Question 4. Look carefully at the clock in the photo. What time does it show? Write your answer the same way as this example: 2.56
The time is 12.02
